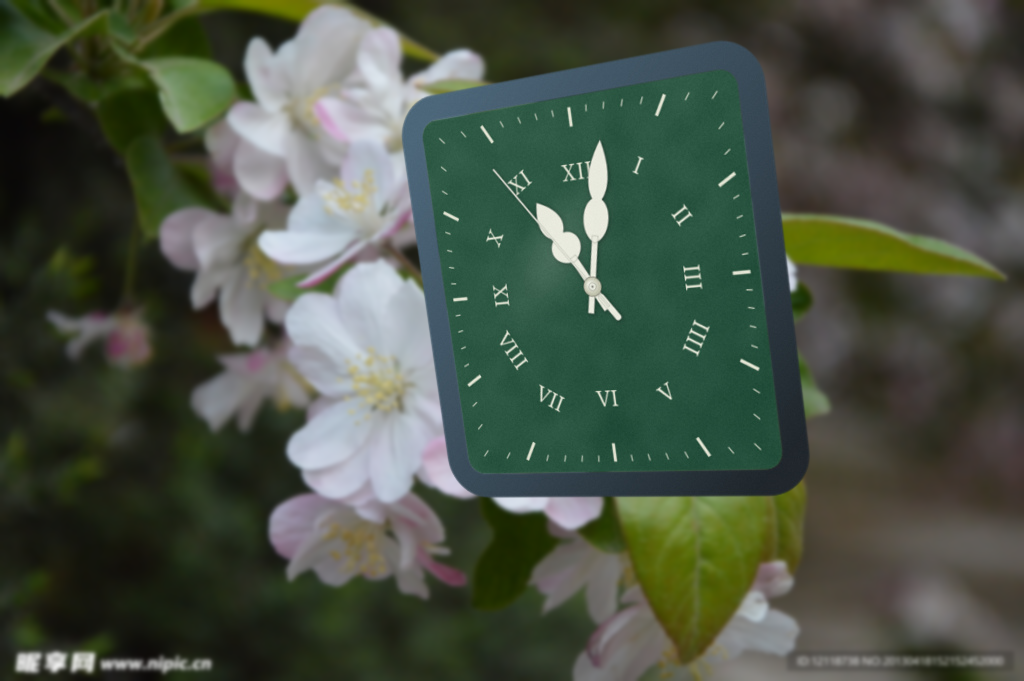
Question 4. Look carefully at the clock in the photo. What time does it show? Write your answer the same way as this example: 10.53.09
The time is 11.01.54
